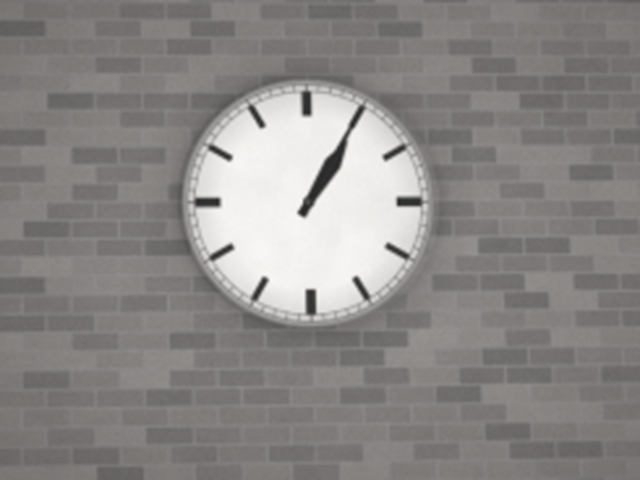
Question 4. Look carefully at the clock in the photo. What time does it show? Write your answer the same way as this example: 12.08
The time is 1.05
